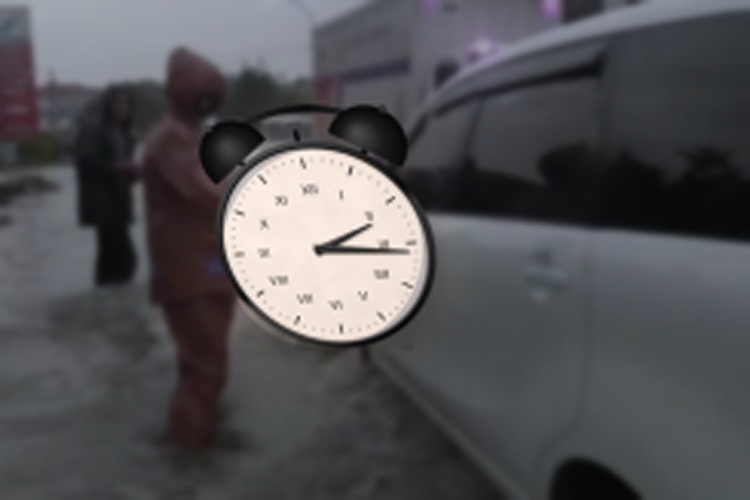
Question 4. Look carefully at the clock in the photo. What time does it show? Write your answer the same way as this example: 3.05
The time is 2.16
